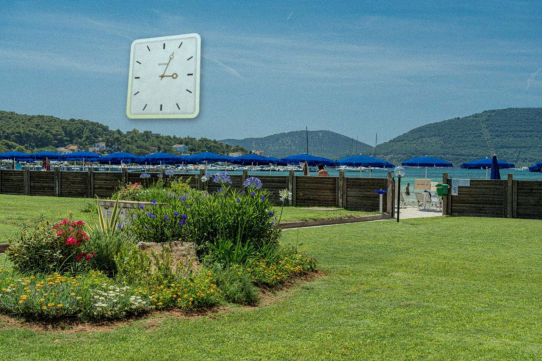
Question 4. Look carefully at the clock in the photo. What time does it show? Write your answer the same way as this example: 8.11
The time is 3.04
